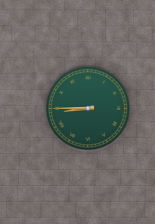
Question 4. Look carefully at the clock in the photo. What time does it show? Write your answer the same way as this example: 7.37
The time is 8.45
